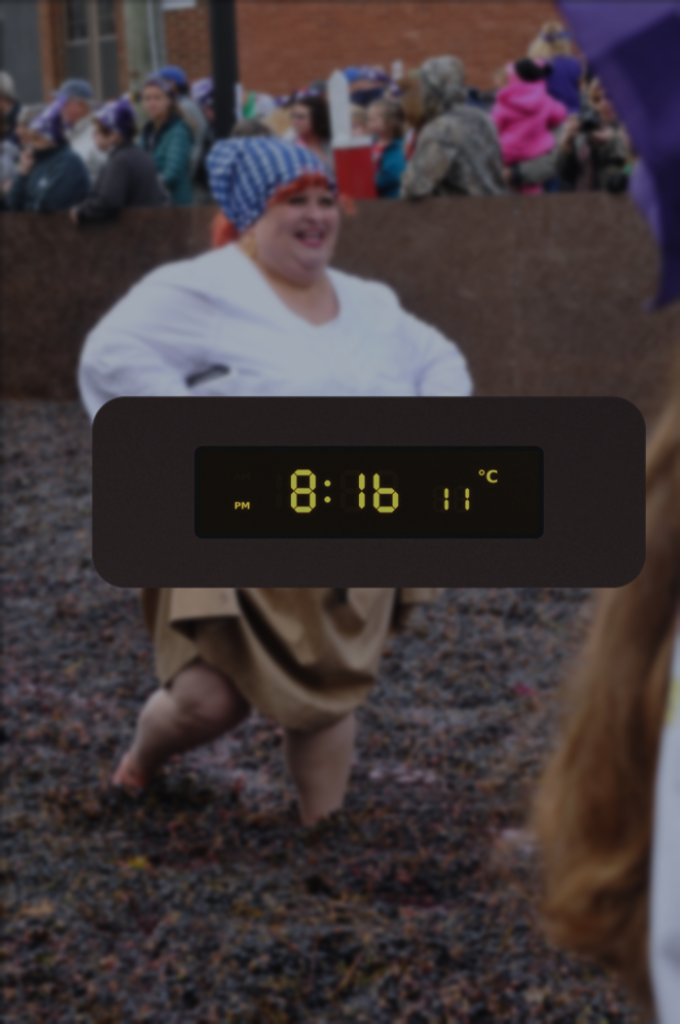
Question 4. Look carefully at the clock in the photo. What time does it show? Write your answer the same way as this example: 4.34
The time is 8.16
